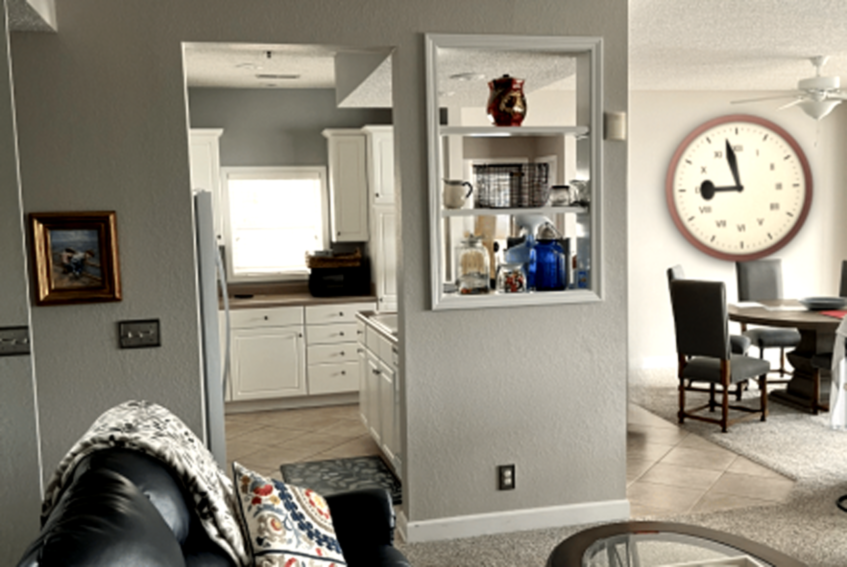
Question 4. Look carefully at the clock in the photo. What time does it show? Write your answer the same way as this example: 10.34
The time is 8.58
